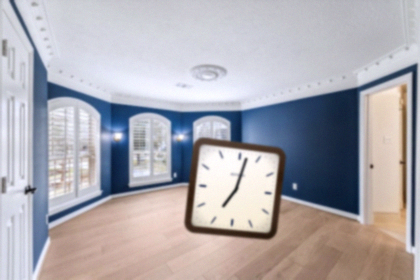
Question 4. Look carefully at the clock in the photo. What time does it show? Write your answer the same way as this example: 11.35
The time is 7.02
